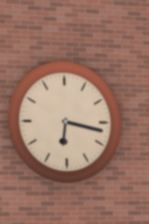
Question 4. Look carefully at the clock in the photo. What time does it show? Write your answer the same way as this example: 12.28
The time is 6.17
